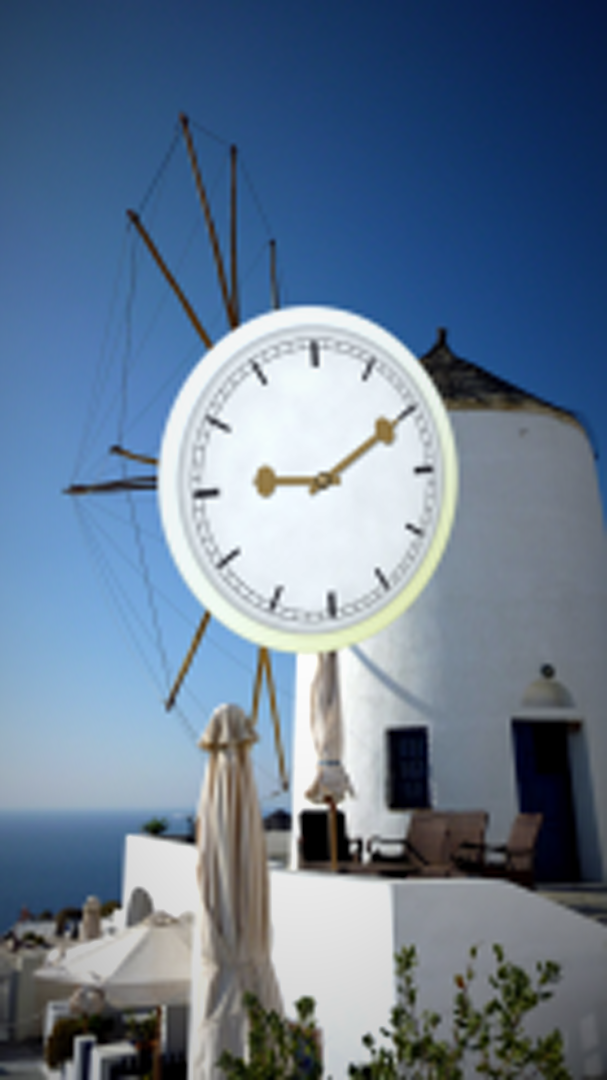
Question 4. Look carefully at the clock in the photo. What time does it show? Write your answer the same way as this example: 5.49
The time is 9.10
